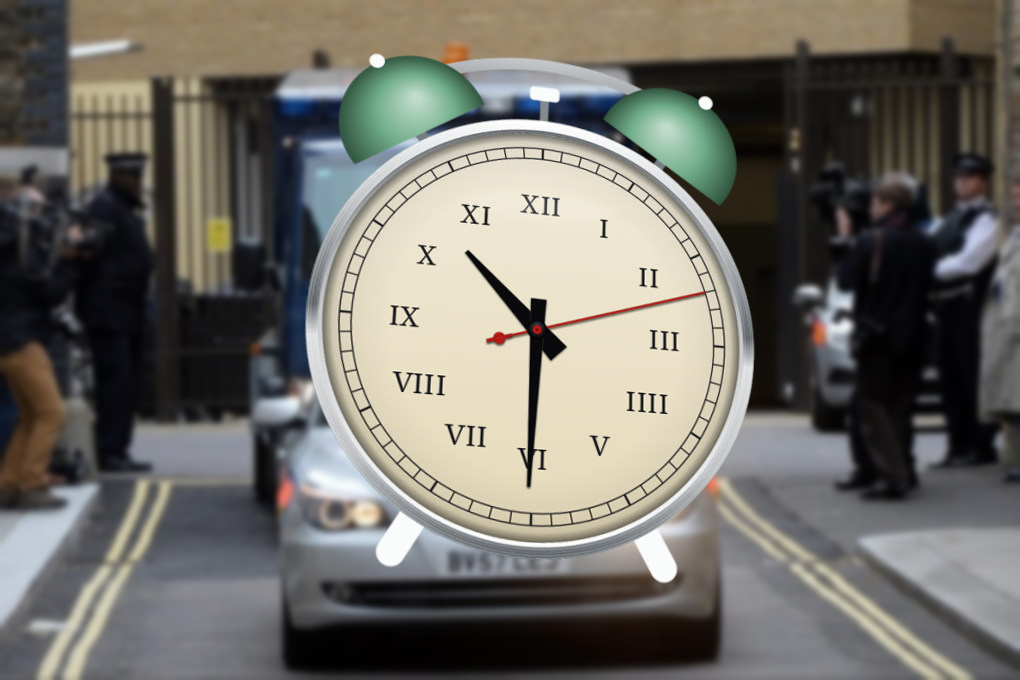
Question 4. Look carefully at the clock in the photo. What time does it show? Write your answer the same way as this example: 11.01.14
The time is 10.30.12
